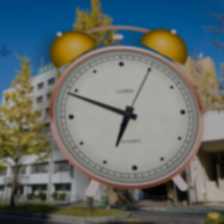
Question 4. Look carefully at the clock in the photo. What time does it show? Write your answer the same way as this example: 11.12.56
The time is 6.49.05
